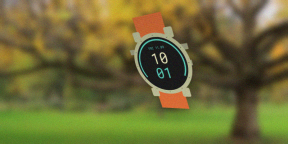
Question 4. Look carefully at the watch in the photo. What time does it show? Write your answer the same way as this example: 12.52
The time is 10.01
